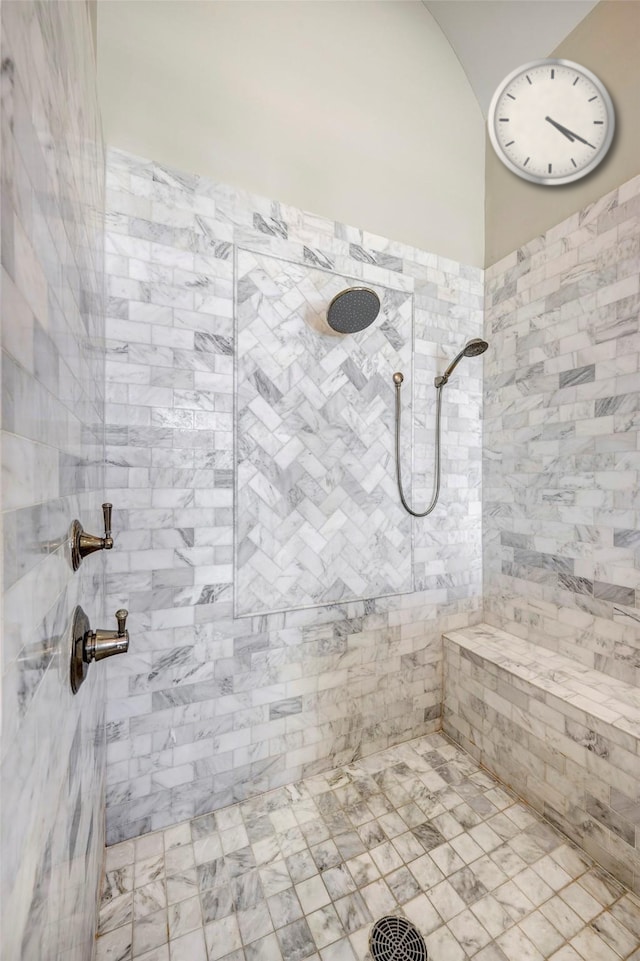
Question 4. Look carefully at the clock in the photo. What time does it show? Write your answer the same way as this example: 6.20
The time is 4.20
